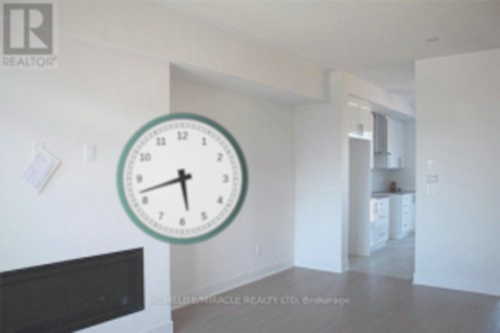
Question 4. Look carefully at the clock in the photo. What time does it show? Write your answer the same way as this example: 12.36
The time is 5.42
